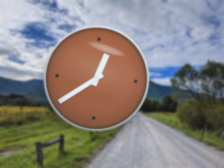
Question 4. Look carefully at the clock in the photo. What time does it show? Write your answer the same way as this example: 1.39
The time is 12.39
